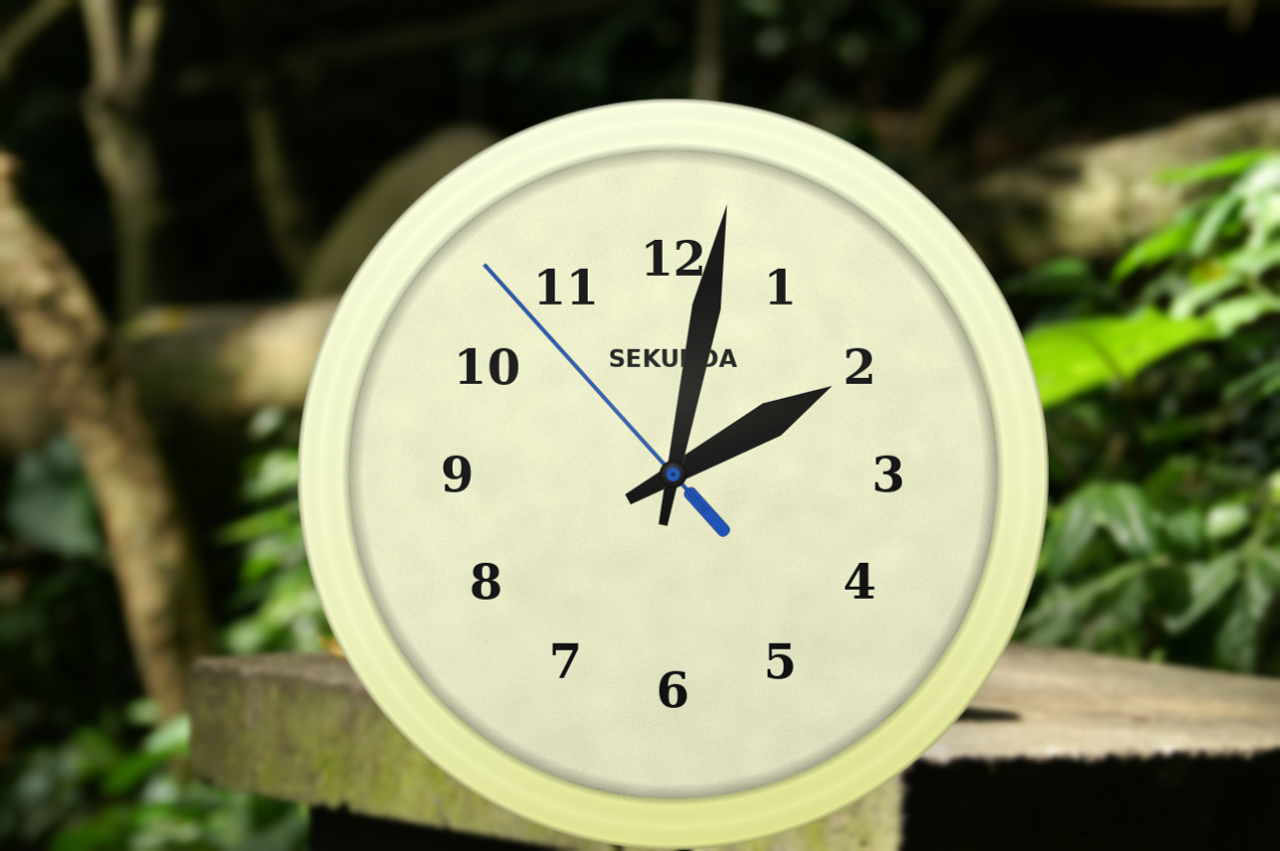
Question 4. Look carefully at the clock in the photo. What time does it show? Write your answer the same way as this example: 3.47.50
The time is 2.01.53
